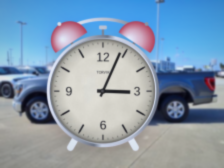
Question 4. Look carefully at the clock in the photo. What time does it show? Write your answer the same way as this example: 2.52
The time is 3.04
